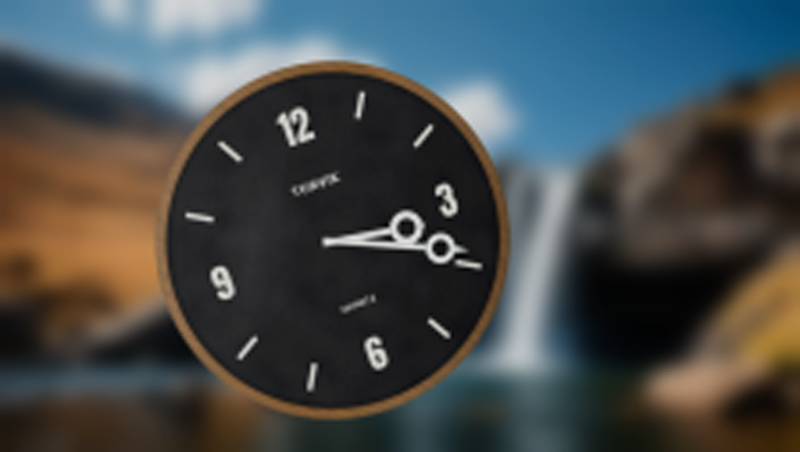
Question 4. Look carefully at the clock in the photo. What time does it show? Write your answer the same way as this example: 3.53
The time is 3.19
